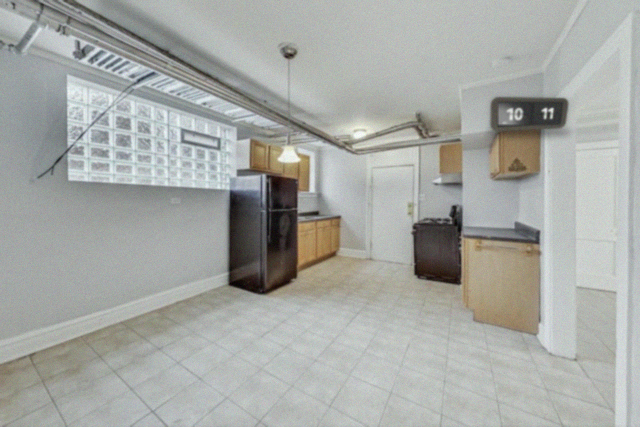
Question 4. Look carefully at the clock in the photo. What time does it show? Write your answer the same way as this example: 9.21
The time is 10.11
